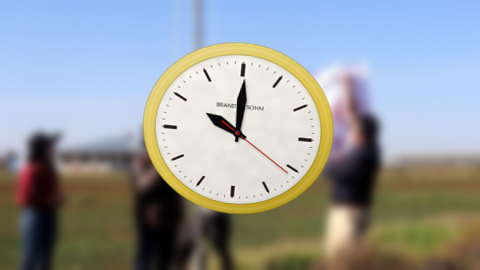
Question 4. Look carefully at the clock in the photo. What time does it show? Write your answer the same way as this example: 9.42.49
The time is 10.00.21
